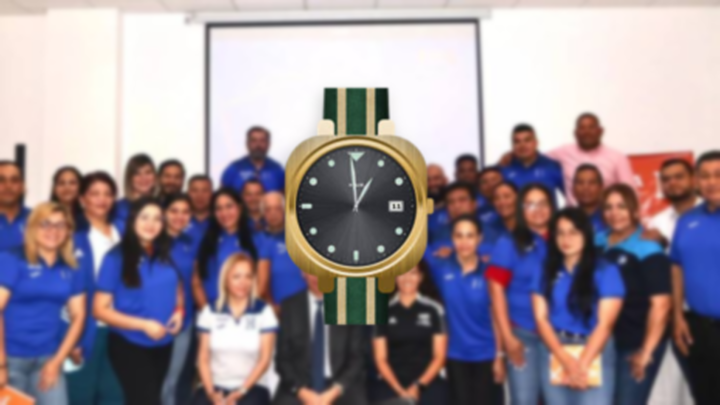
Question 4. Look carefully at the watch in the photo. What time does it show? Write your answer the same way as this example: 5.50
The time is 12.59
